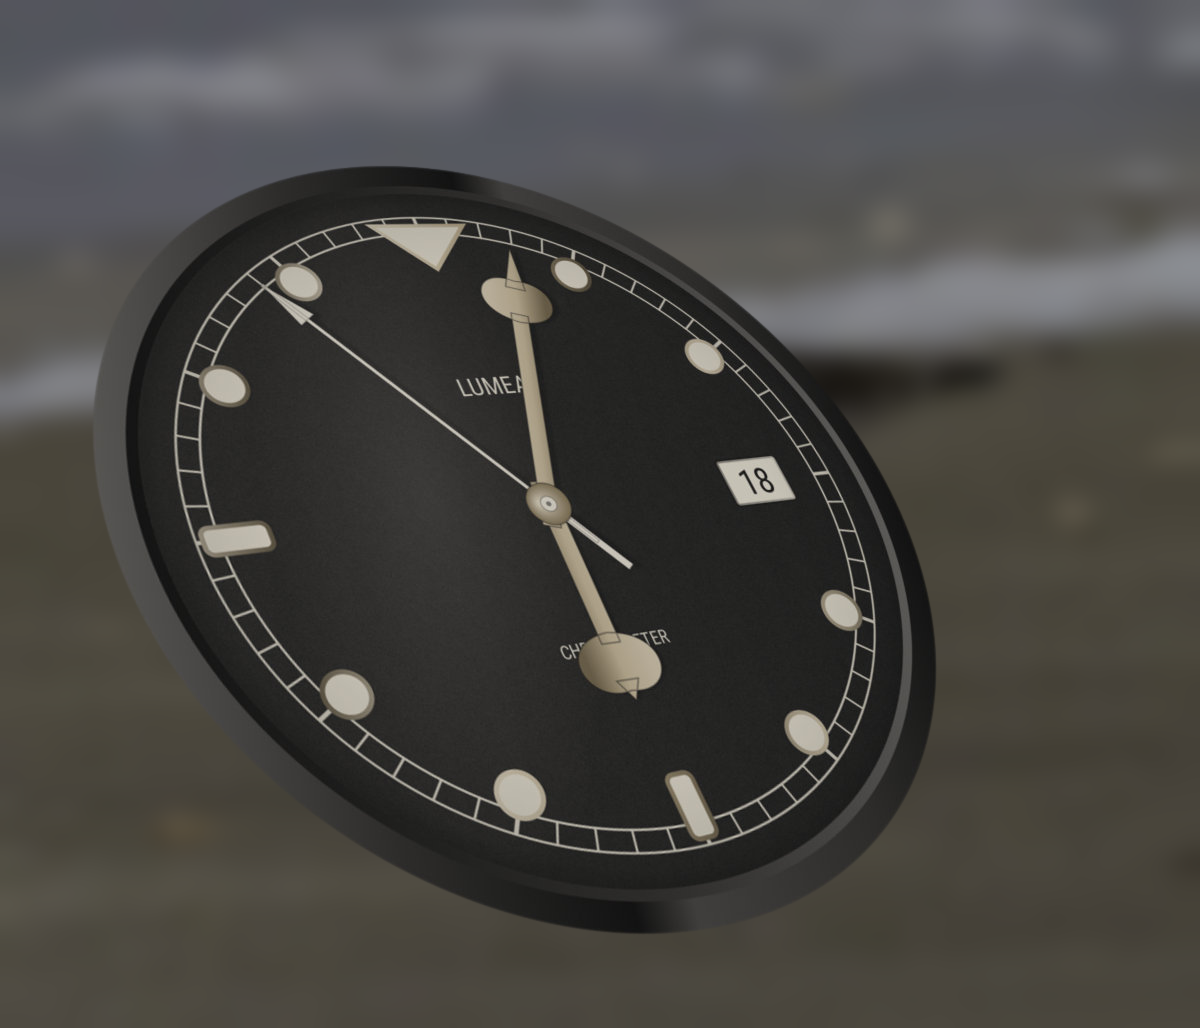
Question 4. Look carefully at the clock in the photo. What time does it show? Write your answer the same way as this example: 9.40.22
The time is 6.02.54
